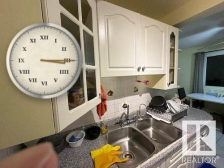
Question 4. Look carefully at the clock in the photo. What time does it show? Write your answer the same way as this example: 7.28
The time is 3.15
